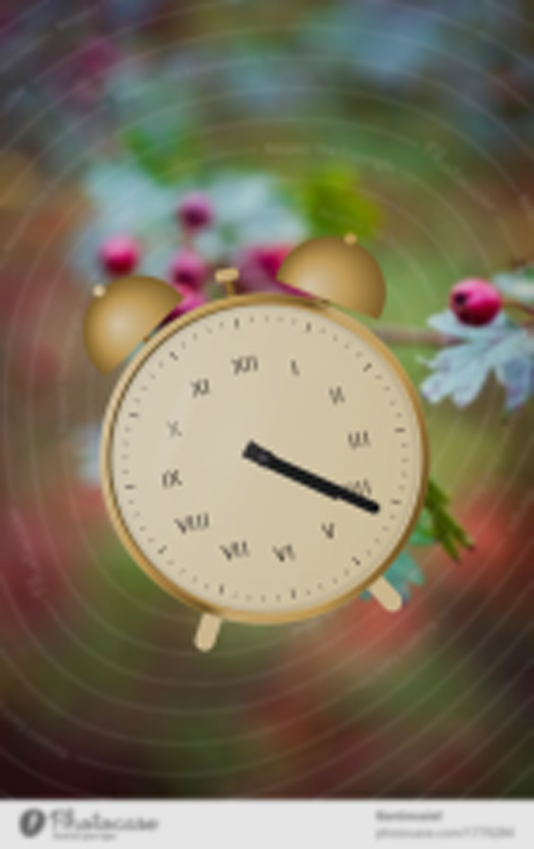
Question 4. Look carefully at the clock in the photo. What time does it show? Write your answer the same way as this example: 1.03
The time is 4.21
